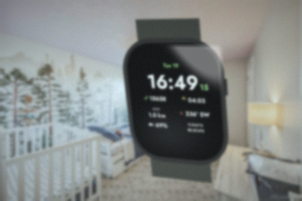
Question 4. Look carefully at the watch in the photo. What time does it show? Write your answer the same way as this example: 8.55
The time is 16.49
